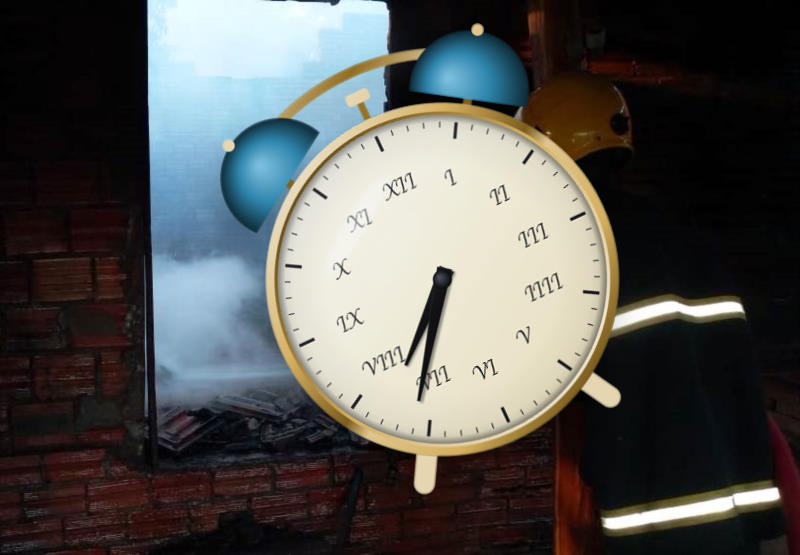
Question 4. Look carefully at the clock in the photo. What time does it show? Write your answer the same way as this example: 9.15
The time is 7.36
